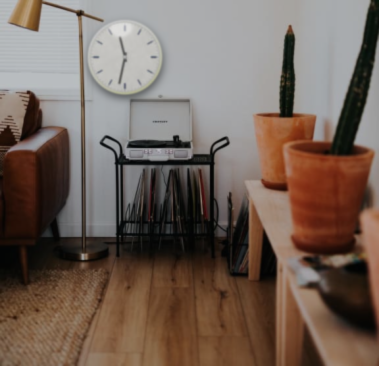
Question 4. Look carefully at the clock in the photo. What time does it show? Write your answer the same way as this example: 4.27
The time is 11.32
